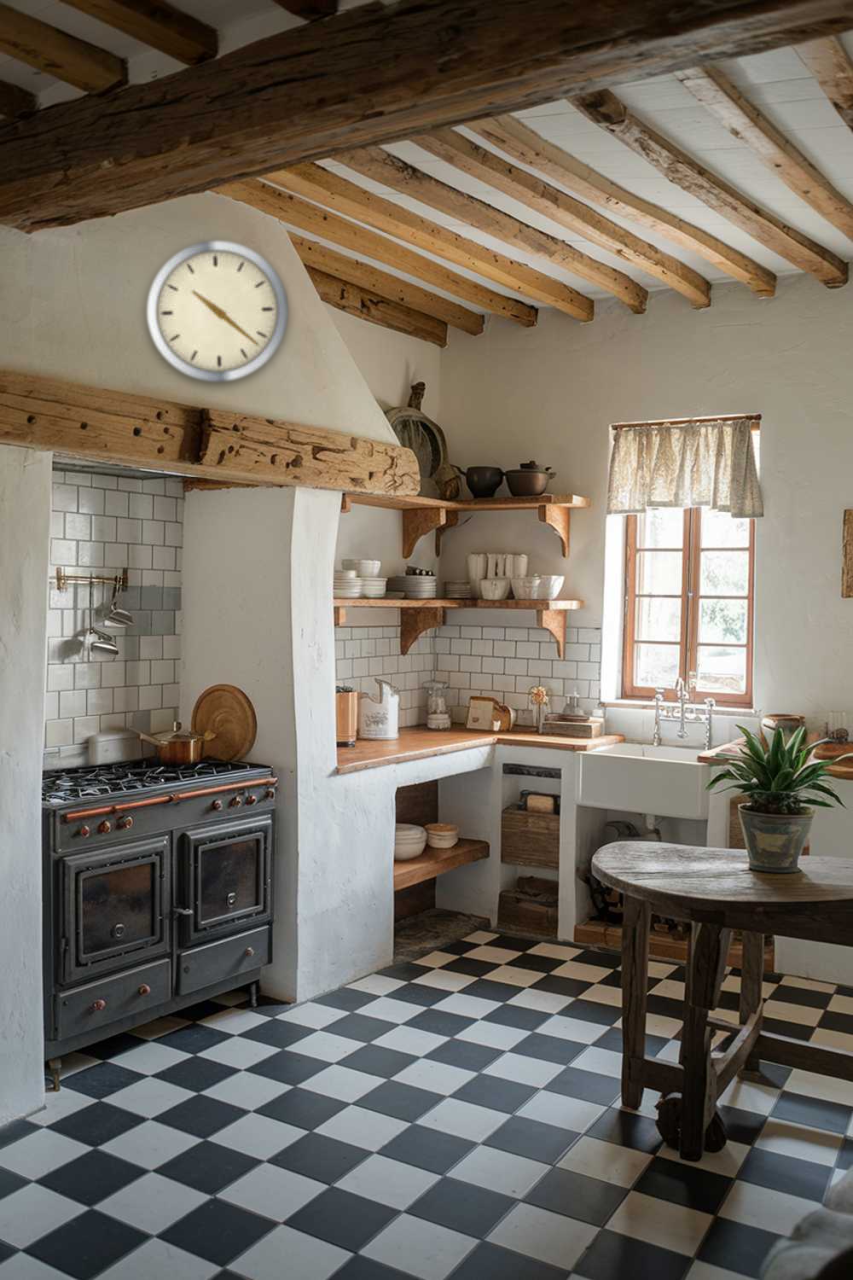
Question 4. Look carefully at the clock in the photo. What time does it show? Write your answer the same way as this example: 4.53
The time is 10.22
